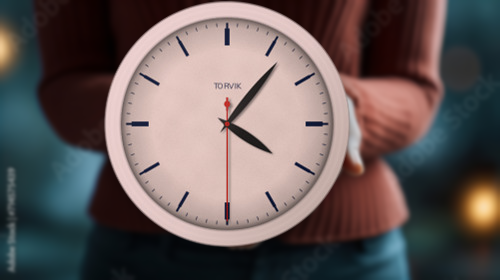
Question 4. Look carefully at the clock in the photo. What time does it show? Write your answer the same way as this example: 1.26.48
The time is 4.06.30
